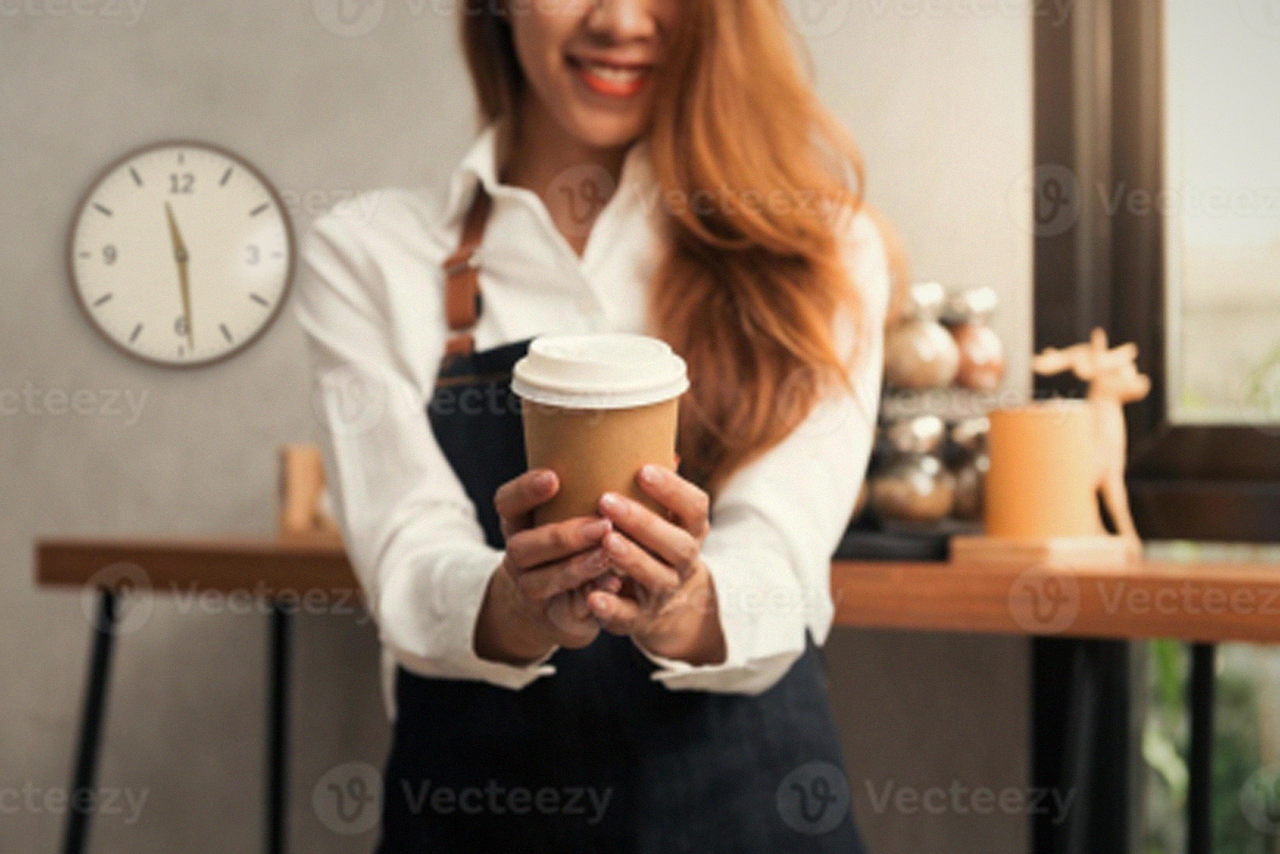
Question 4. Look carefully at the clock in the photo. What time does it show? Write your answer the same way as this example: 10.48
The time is 11.29
